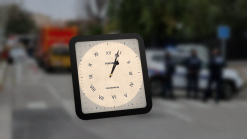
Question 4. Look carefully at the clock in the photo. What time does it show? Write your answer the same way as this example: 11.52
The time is 1.04
